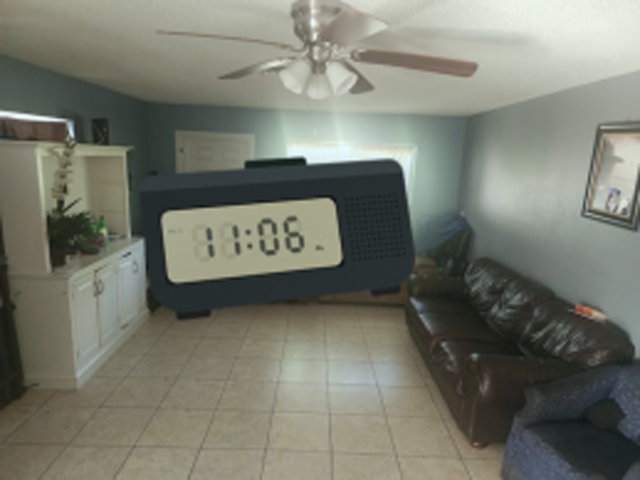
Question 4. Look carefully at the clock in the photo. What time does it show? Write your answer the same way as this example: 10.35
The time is 11.06
